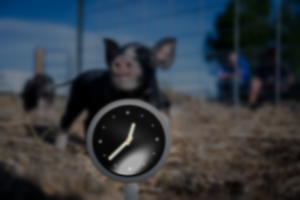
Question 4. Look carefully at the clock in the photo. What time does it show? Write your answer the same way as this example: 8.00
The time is 12.38
